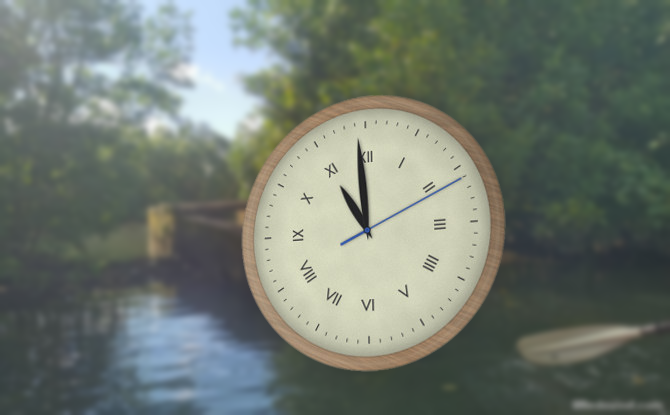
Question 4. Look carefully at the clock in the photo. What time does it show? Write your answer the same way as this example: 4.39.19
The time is 10.59.11
